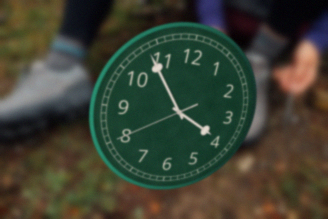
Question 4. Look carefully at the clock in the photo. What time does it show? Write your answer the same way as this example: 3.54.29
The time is 3.53.40
